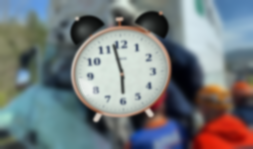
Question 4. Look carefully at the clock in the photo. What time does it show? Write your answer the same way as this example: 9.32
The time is 5.58
